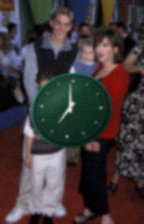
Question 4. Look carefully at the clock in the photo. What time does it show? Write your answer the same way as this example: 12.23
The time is 6.59
